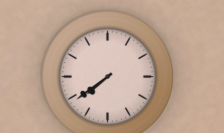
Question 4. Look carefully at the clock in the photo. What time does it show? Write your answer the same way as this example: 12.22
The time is 7.39
